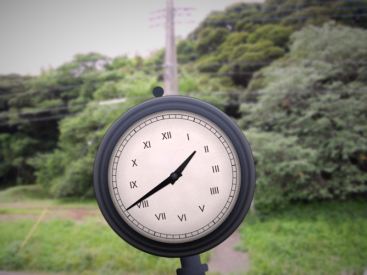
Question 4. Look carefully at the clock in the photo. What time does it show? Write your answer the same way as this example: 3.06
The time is 1.41
